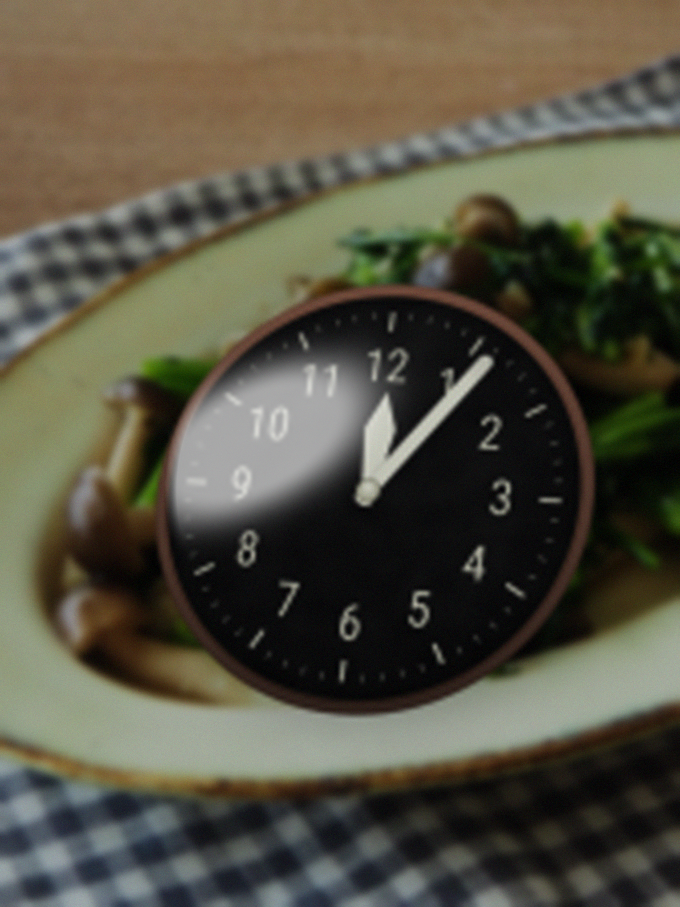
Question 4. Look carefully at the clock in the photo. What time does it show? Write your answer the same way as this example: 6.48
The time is 12.06
